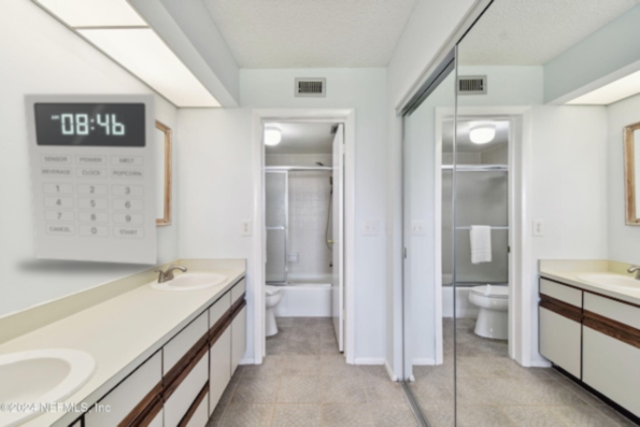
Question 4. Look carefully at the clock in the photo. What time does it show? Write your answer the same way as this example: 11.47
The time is 8.46
